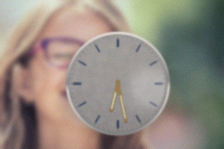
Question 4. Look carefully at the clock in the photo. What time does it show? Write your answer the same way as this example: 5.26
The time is 6.28
